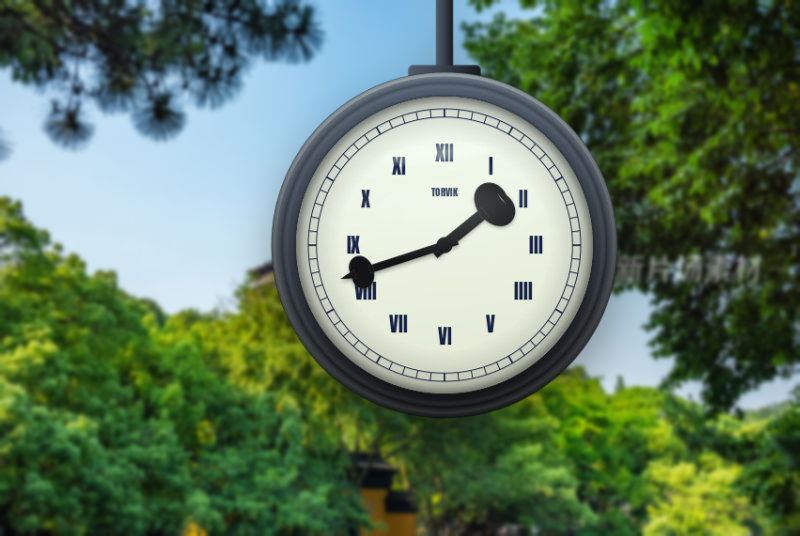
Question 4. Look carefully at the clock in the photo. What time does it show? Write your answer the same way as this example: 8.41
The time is 1.42
